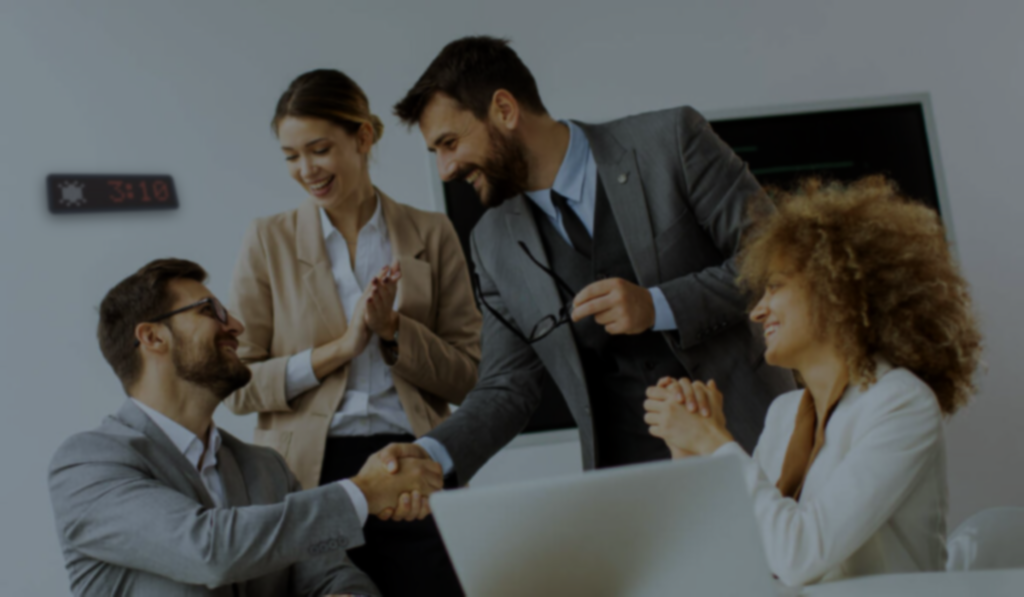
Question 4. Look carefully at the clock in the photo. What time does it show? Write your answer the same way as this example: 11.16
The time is 3.10
